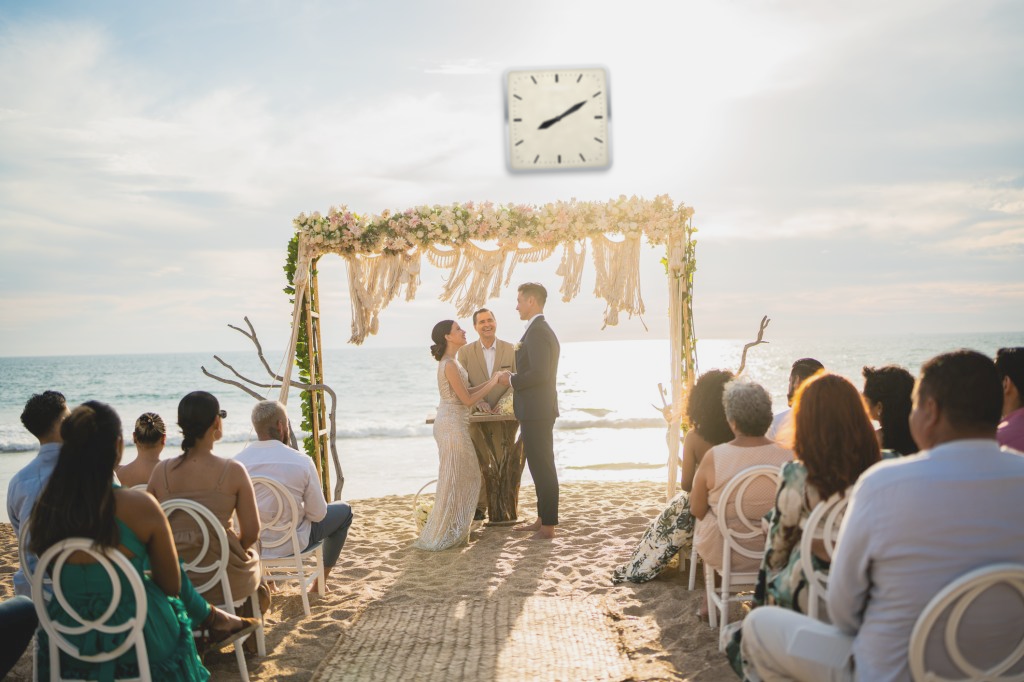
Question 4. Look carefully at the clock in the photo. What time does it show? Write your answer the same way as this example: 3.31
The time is 8.10
